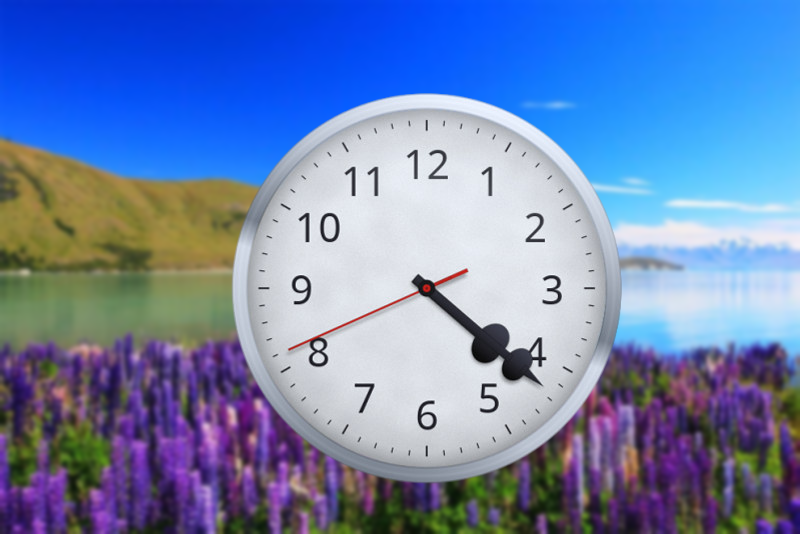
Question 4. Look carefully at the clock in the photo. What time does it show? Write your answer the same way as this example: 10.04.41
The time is 4.21.41
